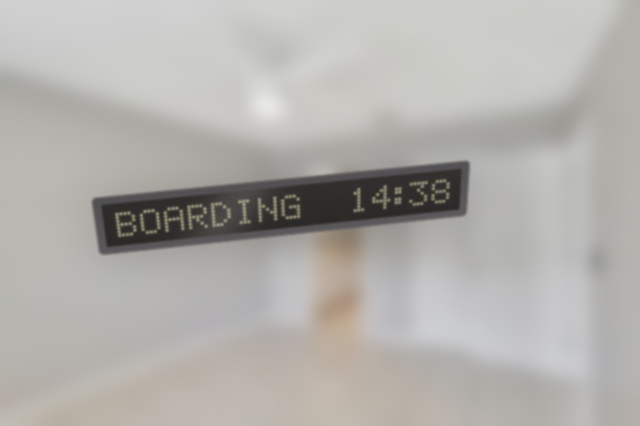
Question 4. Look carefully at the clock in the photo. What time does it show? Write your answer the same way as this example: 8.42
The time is 14.38
